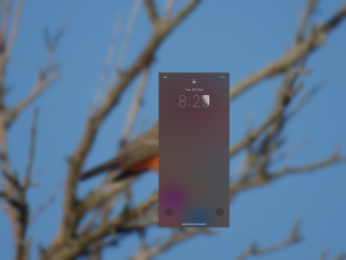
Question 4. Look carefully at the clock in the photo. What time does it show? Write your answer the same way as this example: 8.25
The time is 8.29
